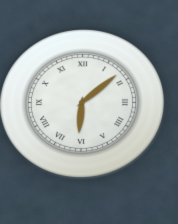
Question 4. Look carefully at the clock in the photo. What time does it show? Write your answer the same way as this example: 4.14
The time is 6.08
